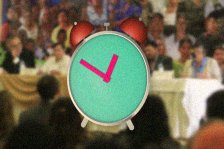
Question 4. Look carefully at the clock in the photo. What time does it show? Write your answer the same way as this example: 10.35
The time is 12.50
